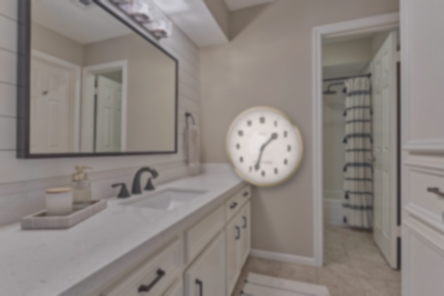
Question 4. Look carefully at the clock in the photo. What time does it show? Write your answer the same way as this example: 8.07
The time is 1.33
